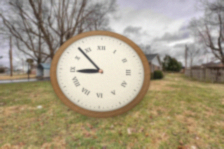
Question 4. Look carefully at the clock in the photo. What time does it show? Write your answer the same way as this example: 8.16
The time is 8.53
